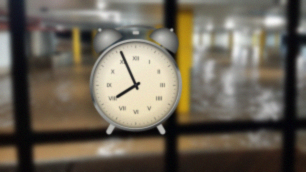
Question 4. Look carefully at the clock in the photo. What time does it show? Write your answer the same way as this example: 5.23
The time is 7.56
